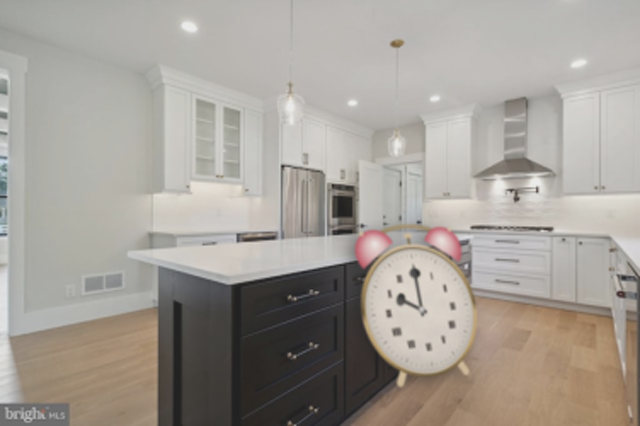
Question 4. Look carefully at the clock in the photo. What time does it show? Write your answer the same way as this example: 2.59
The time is 10.00
